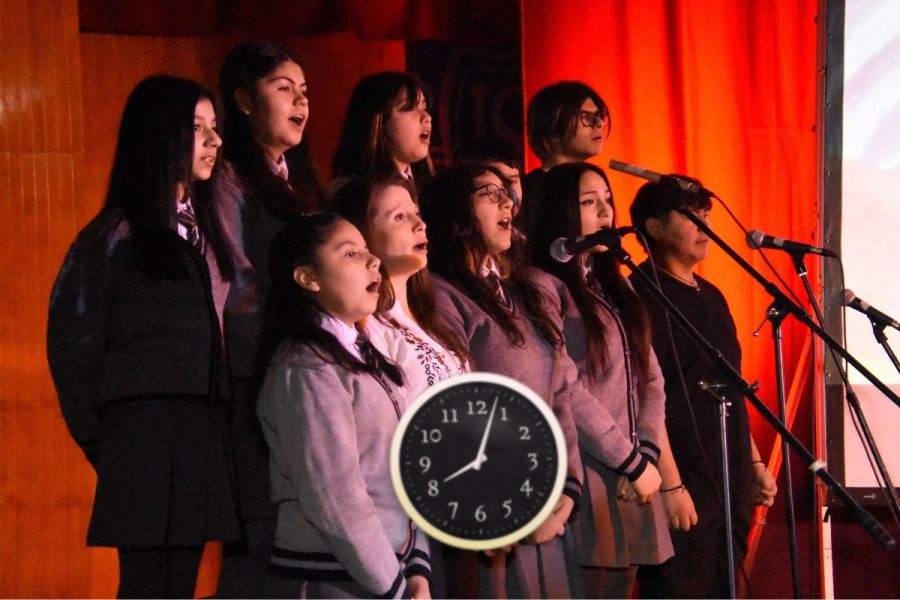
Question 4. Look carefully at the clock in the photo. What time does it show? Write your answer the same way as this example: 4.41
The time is 8.03
